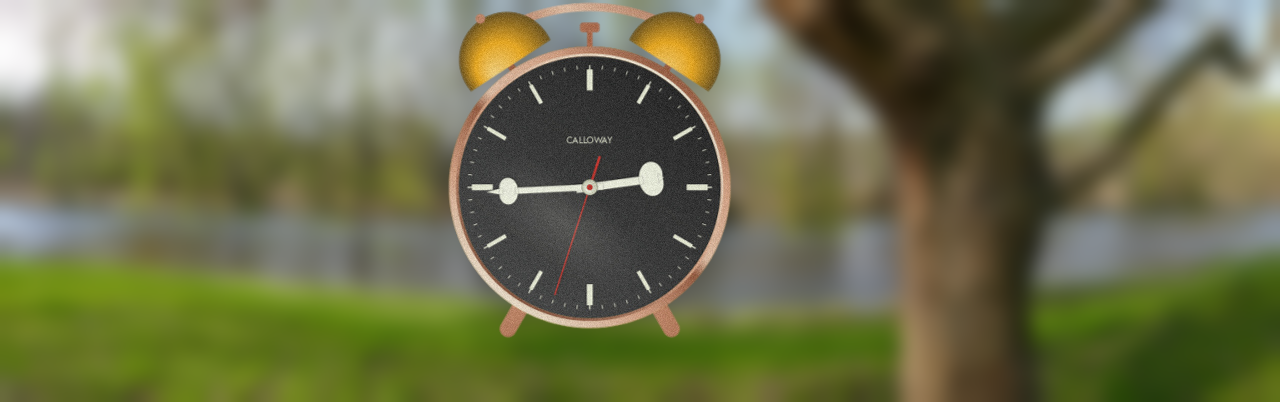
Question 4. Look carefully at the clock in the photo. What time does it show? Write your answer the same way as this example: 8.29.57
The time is 2.44.33
